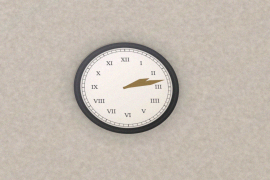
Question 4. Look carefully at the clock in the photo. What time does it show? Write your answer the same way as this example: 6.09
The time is 2.13
